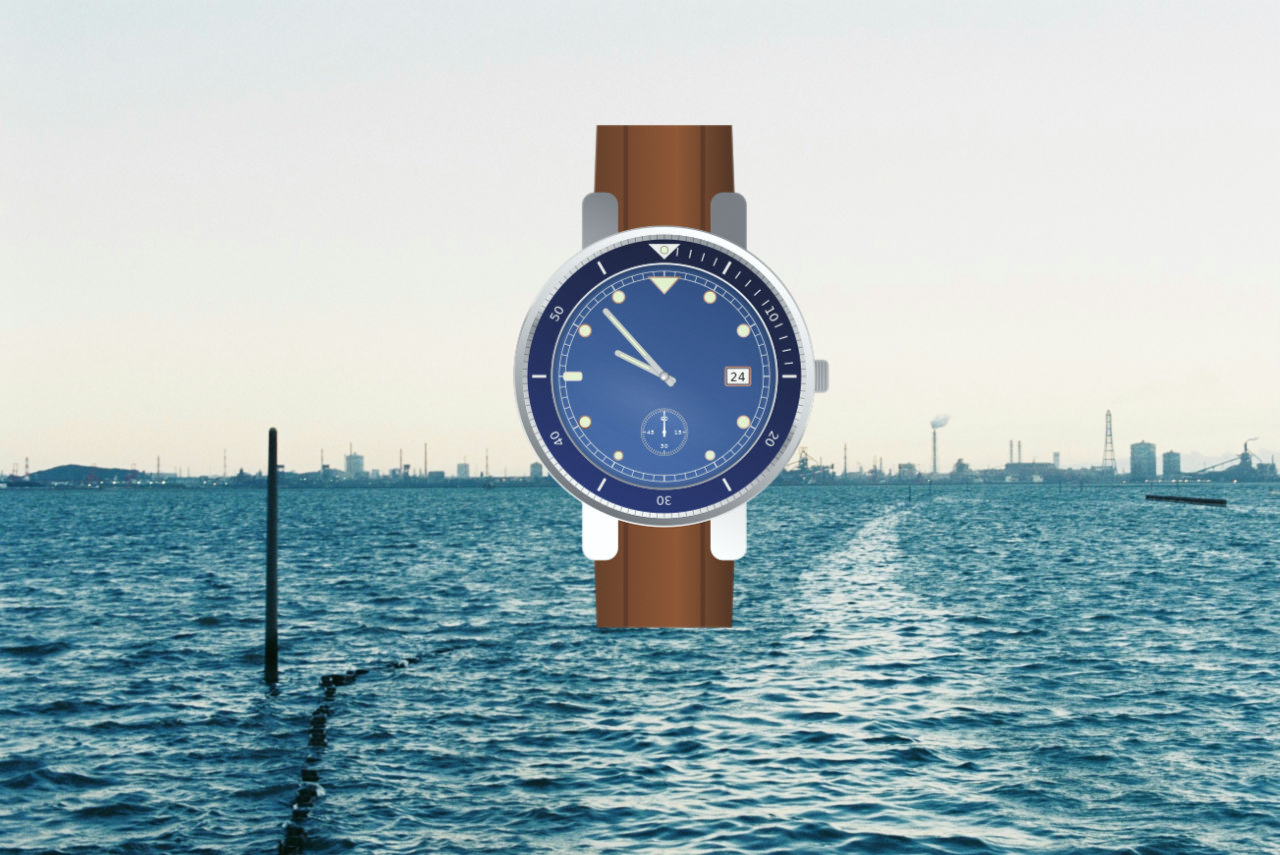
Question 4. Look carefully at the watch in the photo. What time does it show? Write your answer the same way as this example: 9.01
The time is 9.53
